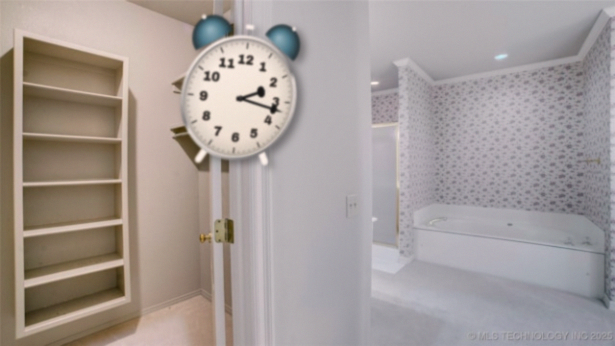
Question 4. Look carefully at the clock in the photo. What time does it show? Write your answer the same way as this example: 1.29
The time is 2.17
